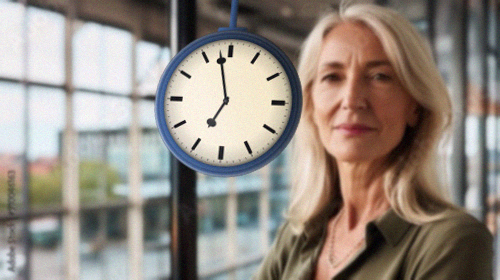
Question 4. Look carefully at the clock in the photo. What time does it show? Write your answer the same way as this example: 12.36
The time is 6.58
